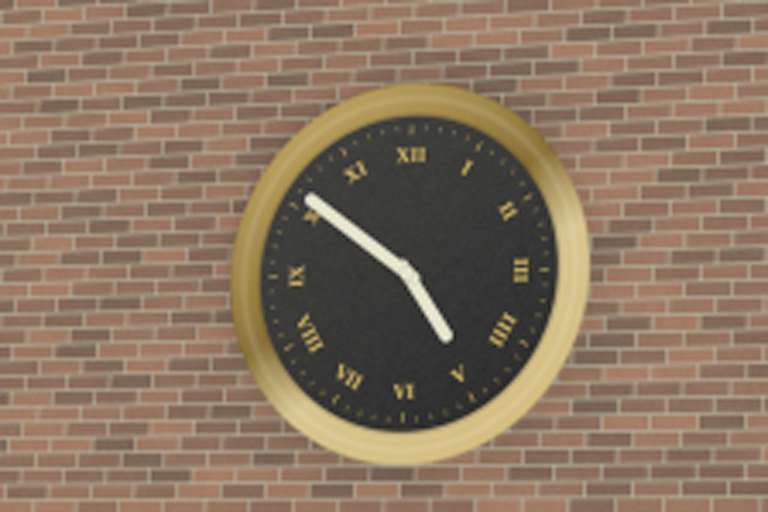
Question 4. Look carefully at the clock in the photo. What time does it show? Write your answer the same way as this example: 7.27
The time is 4.51
